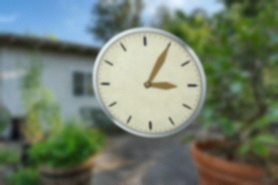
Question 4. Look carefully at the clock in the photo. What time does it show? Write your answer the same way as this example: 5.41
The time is 3.05
